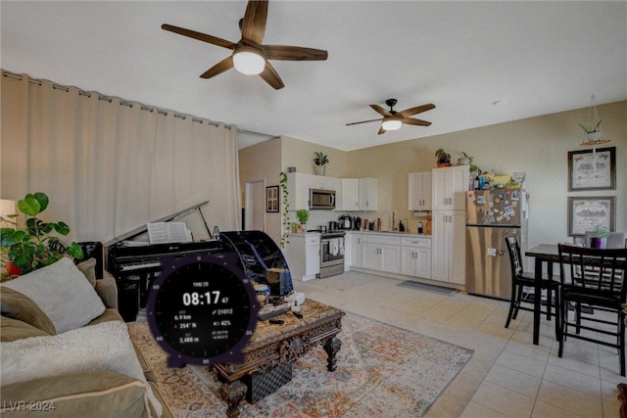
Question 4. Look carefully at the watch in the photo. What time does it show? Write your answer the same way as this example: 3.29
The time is 8.17
